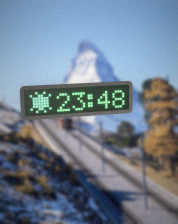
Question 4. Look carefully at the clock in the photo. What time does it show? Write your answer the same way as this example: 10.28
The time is 23.48
